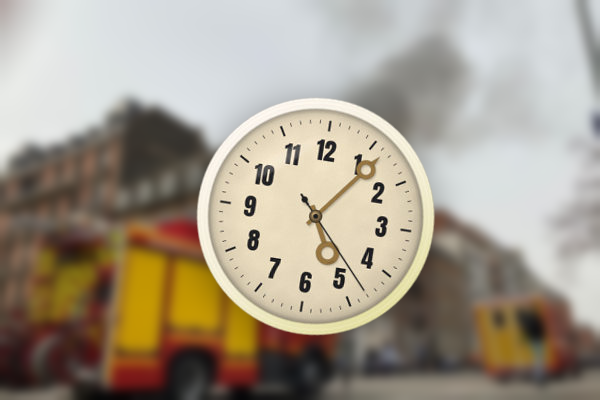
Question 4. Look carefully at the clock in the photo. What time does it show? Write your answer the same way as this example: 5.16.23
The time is 5.06.23
